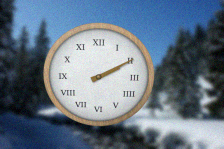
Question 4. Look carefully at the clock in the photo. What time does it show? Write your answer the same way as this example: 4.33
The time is 2.10
